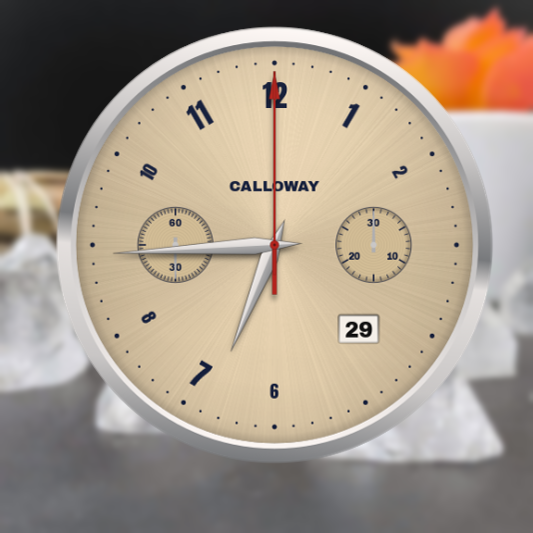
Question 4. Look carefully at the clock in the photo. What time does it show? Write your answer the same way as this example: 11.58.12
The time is 6.44.30
